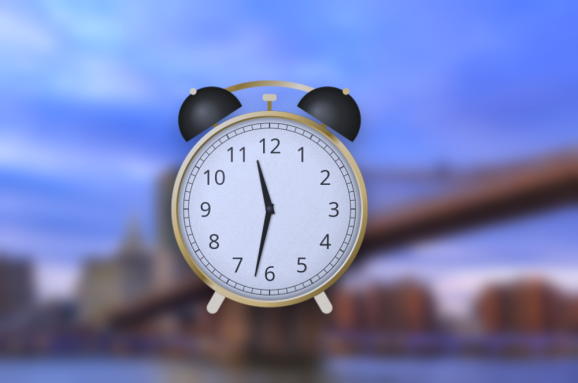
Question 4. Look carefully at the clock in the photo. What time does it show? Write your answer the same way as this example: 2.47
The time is 11.32
